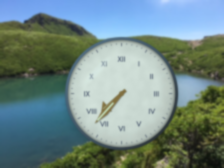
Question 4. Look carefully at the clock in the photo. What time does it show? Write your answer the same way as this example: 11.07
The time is 7.37
